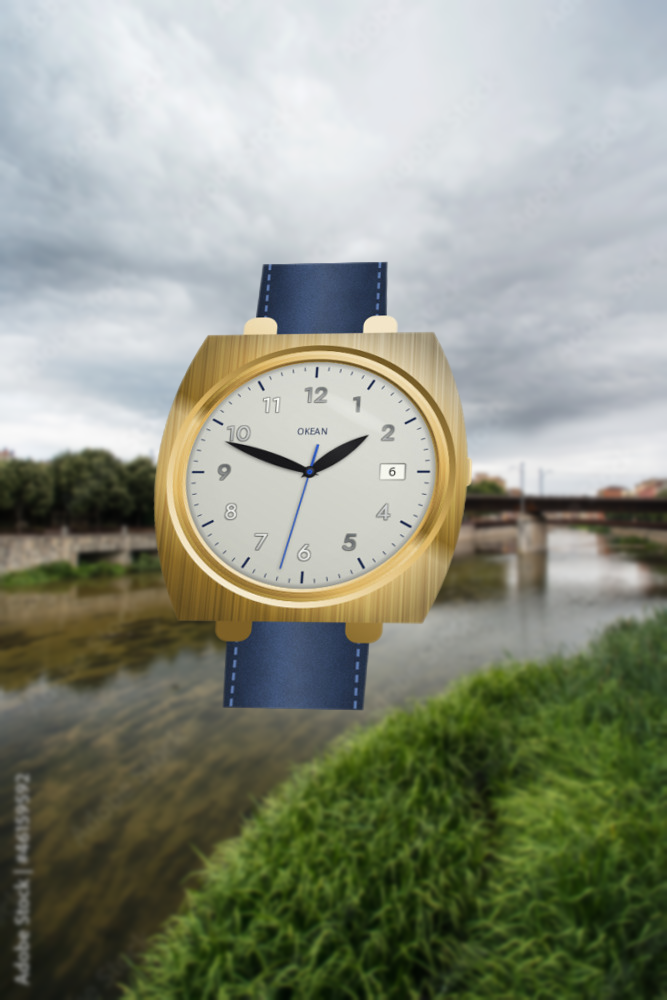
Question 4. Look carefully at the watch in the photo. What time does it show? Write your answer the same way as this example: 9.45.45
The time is 1.48.32
